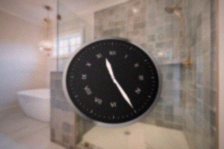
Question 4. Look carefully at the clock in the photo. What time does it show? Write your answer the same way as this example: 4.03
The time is 11.25
